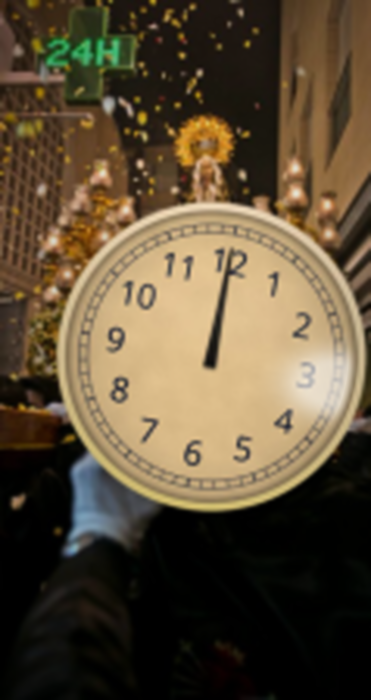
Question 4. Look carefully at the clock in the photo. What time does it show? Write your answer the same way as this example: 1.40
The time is 12.00
